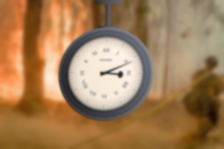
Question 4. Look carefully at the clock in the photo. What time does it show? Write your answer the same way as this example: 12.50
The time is 3.11
